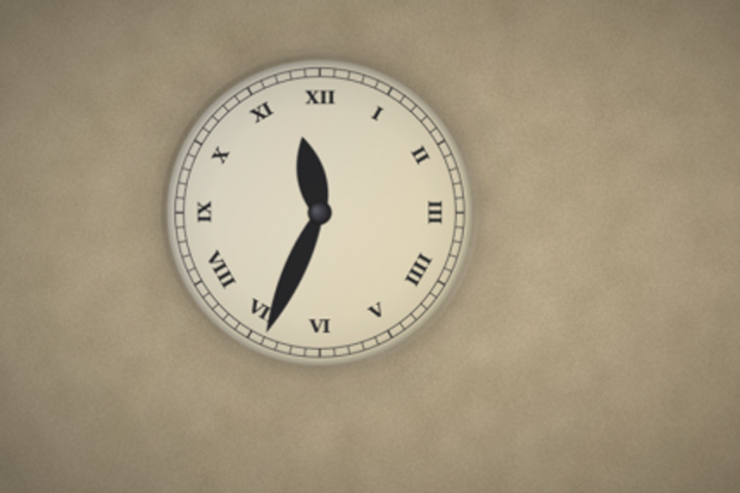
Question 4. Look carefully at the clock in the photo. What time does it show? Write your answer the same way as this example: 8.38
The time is 11.34
